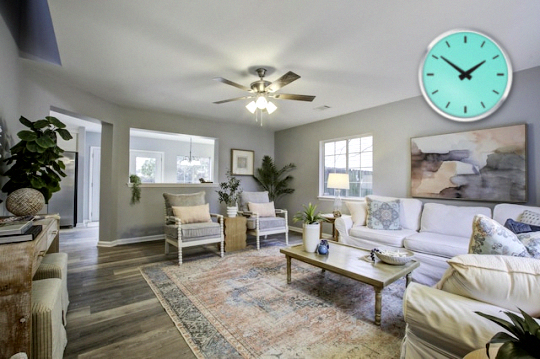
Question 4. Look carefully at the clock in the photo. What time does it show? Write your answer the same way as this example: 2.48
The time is 1.51
